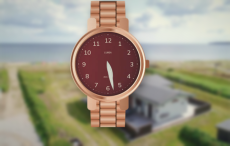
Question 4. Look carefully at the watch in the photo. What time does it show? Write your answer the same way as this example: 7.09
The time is 5.28
